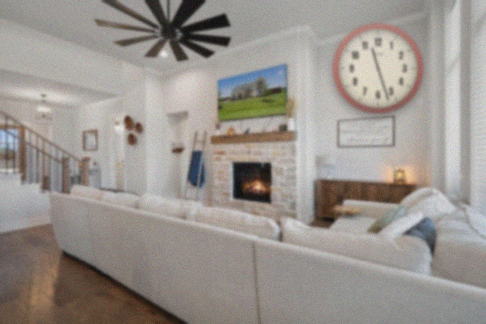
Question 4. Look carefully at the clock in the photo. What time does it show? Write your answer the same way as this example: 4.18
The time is 11.27
